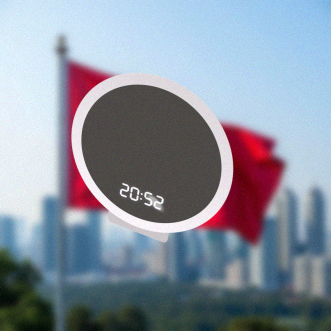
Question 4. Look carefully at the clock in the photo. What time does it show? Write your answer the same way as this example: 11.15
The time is 20.52
